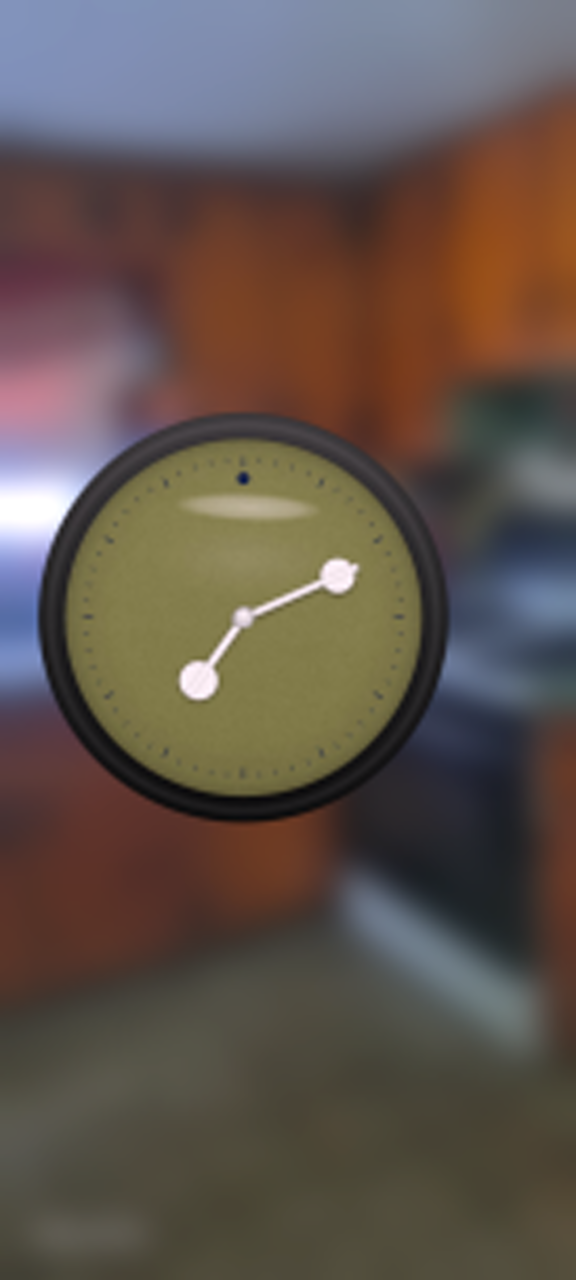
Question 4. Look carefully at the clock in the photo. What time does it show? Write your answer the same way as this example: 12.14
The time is 7.11
